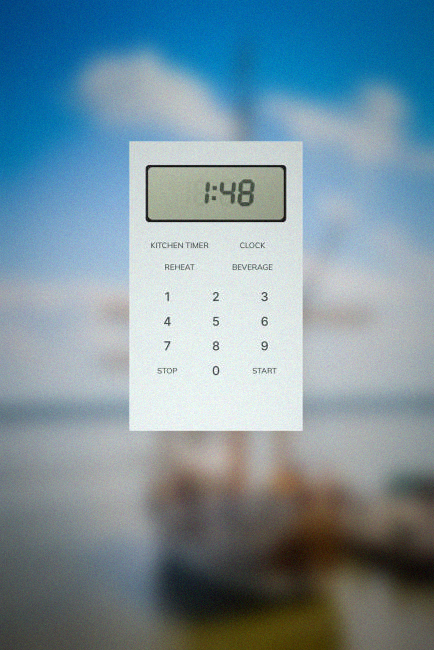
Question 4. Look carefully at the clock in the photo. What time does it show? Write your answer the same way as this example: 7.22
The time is 1.48
